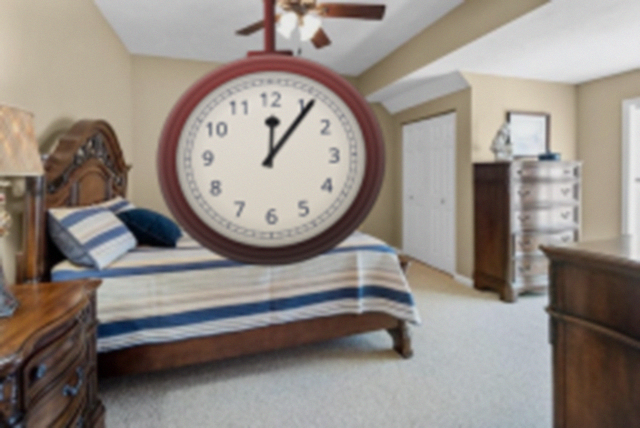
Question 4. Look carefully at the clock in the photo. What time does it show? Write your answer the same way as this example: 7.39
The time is 12.06
